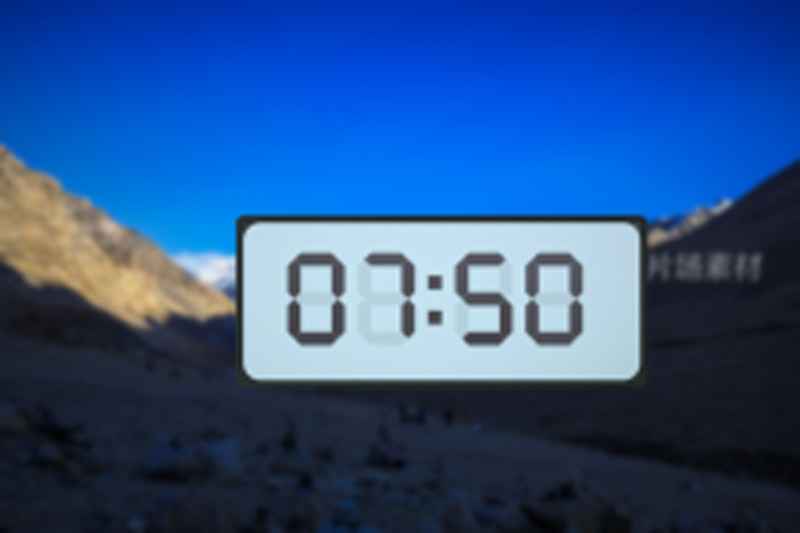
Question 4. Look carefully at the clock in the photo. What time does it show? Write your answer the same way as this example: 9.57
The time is 7.50
